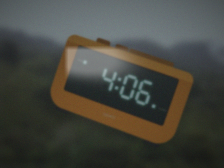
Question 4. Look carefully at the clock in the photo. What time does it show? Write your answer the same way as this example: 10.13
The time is 4.06
